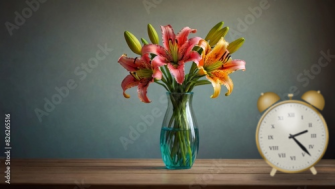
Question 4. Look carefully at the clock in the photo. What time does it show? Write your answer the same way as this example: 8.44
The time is 2.23
